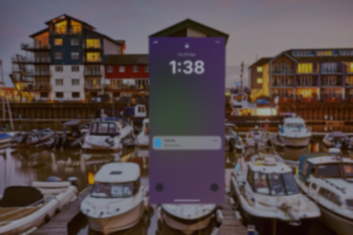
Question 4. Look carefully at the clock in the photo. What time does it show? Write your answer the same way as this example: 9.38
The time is 1.38
